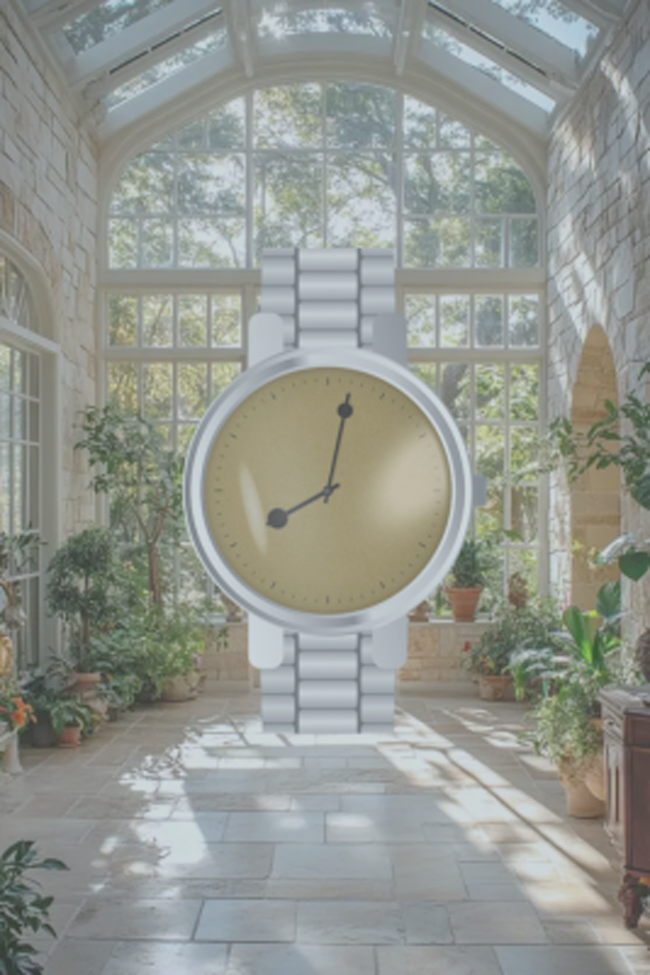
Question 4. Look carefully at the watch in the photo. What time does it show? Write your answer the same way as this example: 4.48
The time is 8.02
